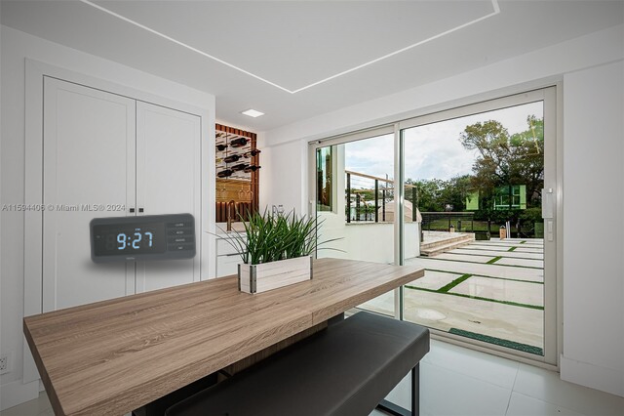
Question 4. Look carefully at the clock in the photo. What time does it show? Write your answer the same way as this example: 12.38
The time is 9.27
